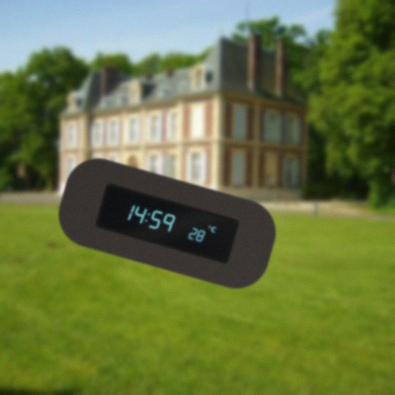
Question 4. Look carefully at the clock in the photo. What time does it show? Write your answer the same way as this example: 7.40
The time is 14.59
